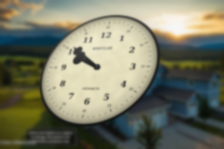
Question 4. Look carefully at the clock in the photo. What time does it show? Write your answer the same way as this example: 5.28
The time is 9.51
